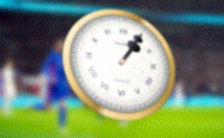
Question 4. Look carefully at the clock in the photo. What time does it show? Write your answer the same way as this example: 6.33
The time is 1.05
